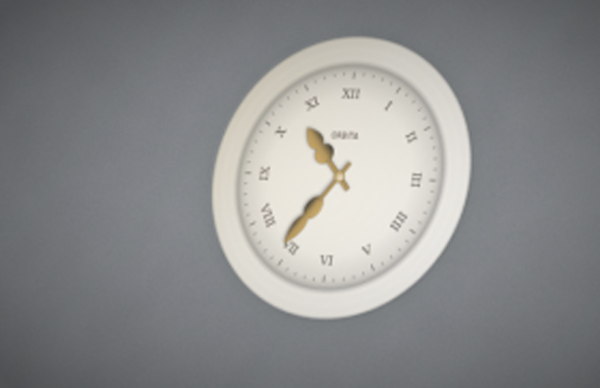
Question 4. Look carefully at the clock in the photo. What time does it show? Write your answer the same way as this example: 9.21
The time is 10.36
